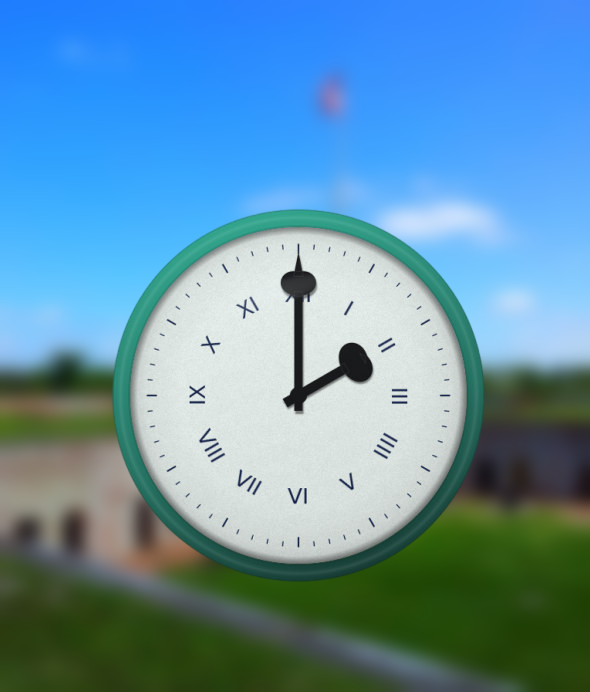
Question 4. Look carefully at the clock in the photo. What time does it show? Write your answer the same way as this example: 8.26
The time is 2.00
